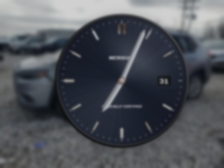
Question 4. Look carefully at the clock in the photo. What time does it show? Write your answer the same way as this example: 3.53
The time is 7.04
